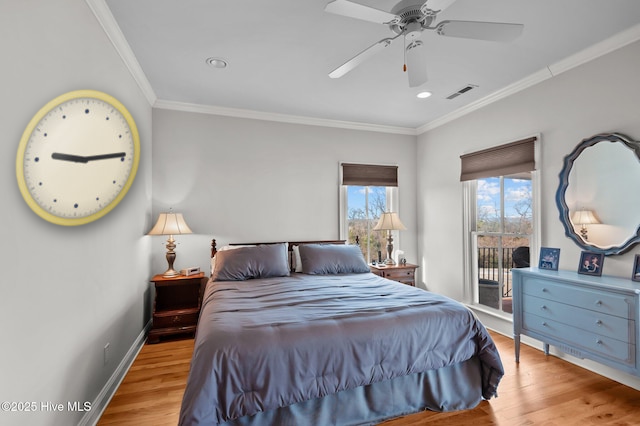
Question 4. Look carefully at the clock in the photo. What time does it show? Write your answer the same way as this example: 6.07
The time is 9.14
